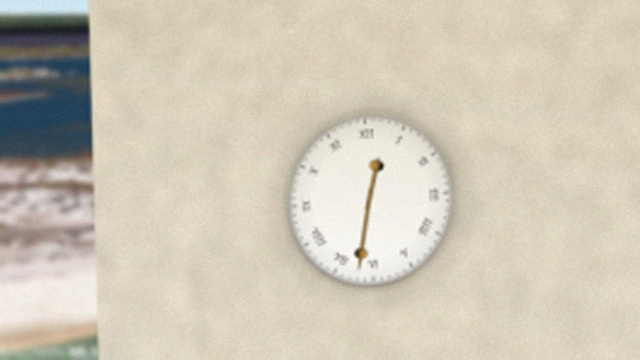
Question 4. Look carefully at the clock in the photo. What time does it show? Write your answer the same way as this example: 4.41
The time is 12.32
